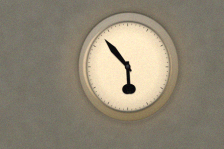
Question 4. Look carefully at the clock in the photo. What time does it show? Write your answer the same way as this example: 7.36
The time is 5.53
